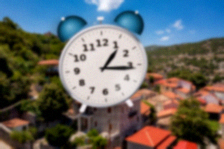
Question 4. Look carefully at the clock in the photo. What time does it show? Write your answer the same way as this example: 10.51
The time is 1.16
